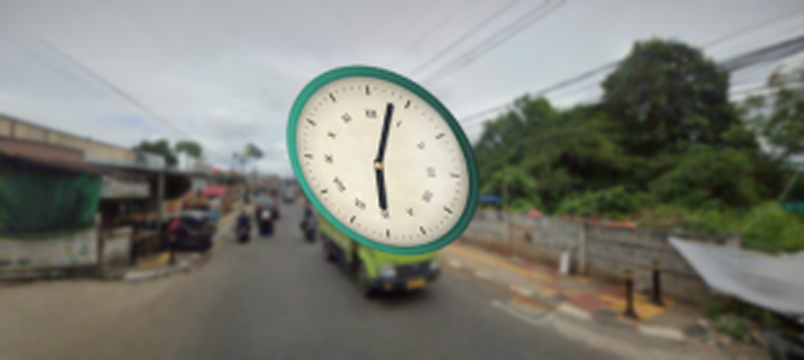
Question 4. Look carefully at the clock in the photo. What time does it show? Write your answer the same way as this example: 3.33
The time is 6.03
